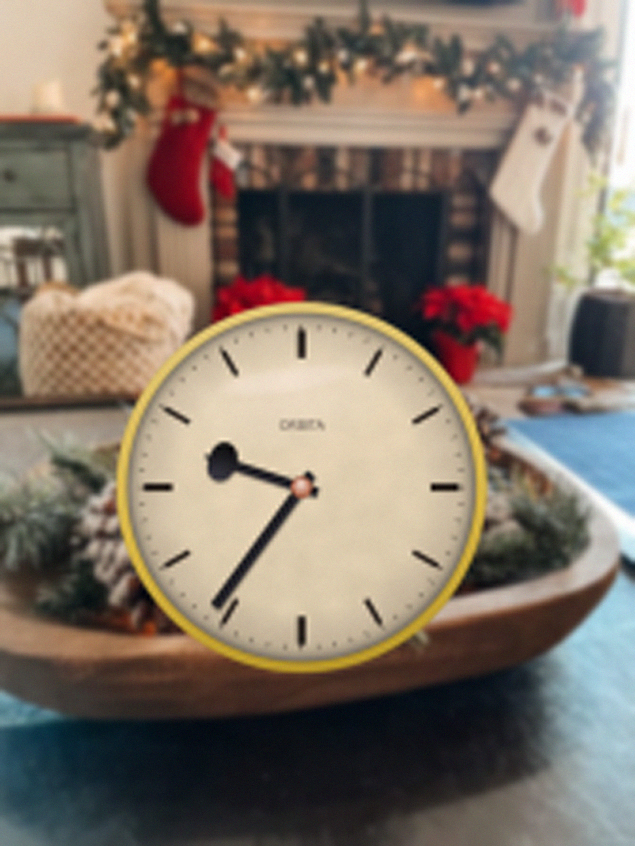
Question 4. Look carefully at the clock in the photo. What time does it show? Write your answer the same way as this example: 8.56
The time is 9.36
